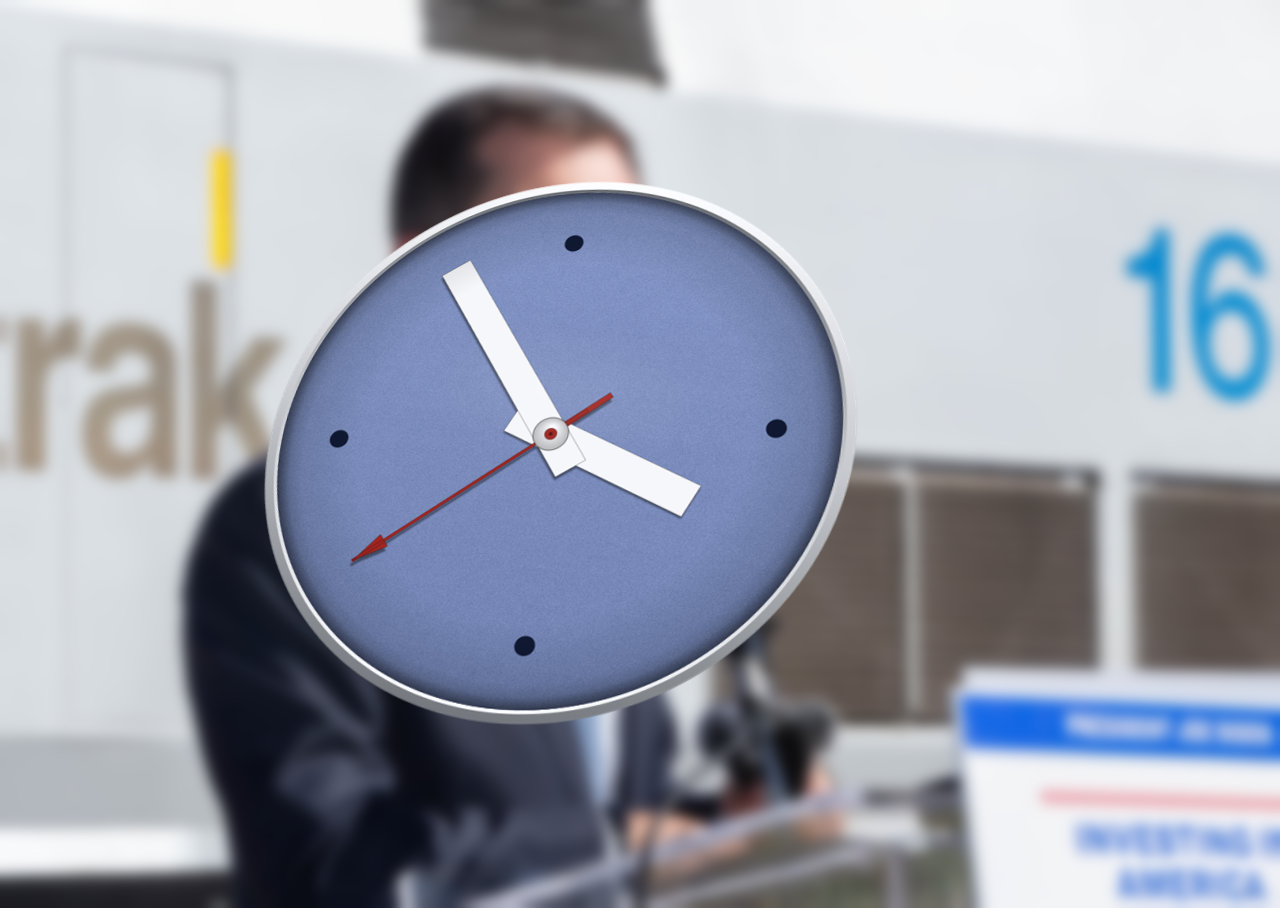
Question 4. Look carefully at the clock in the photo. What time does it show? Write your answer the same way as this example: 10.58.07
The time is 3.54.39
